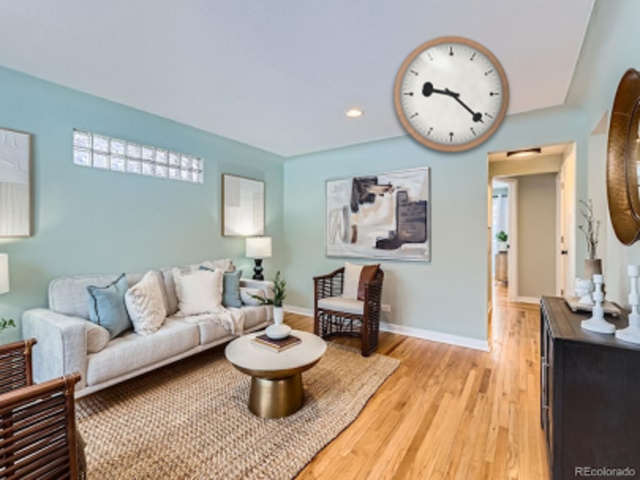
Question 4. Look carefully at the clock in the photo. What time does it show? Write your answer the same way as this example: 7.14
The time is 9.22
